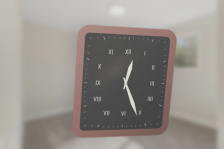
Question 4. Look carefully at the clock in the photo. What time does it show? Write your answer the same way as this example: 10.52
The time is 12.26
